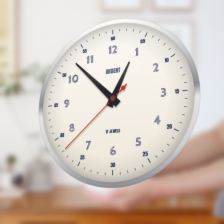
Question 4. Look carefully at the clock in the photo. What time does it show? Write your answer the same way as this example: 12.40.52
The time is 12.52.38
